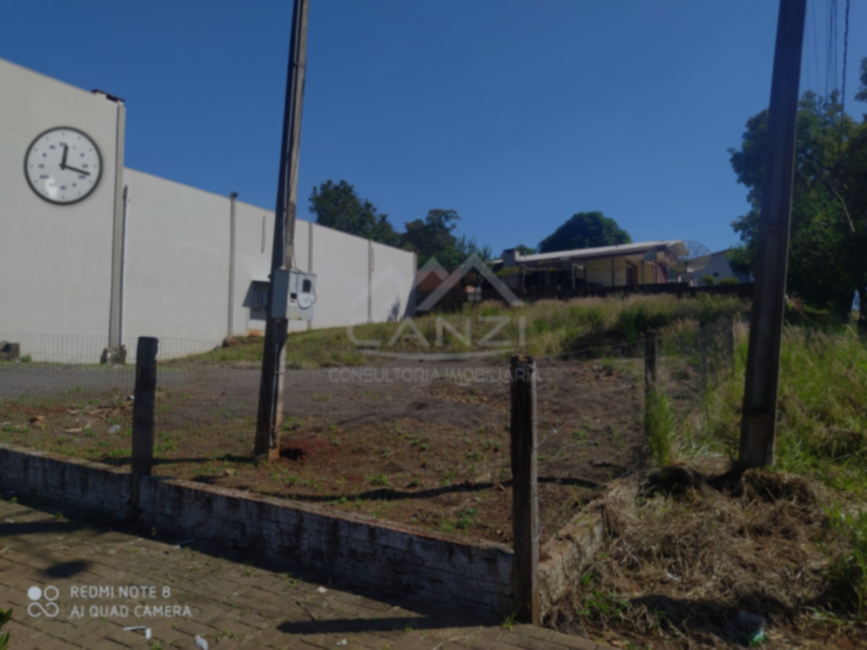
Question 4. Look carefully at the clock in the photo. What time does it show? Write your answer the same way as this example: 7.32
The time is 12.18
